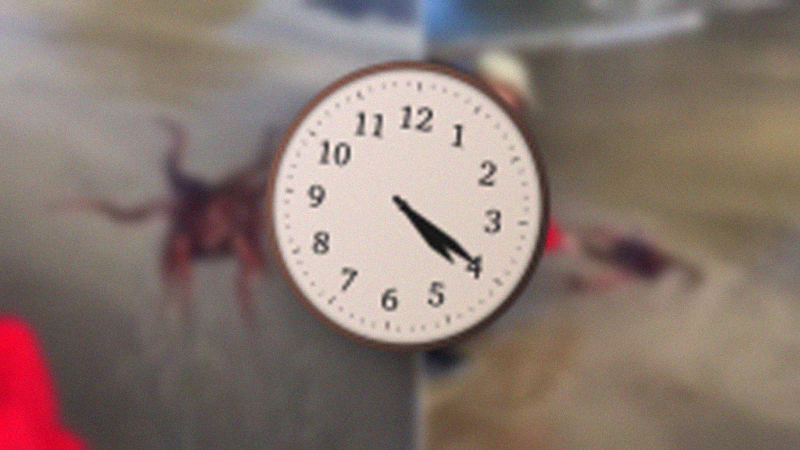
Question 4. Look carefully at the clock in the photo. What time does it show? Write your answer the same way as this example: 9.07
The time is 4.20
